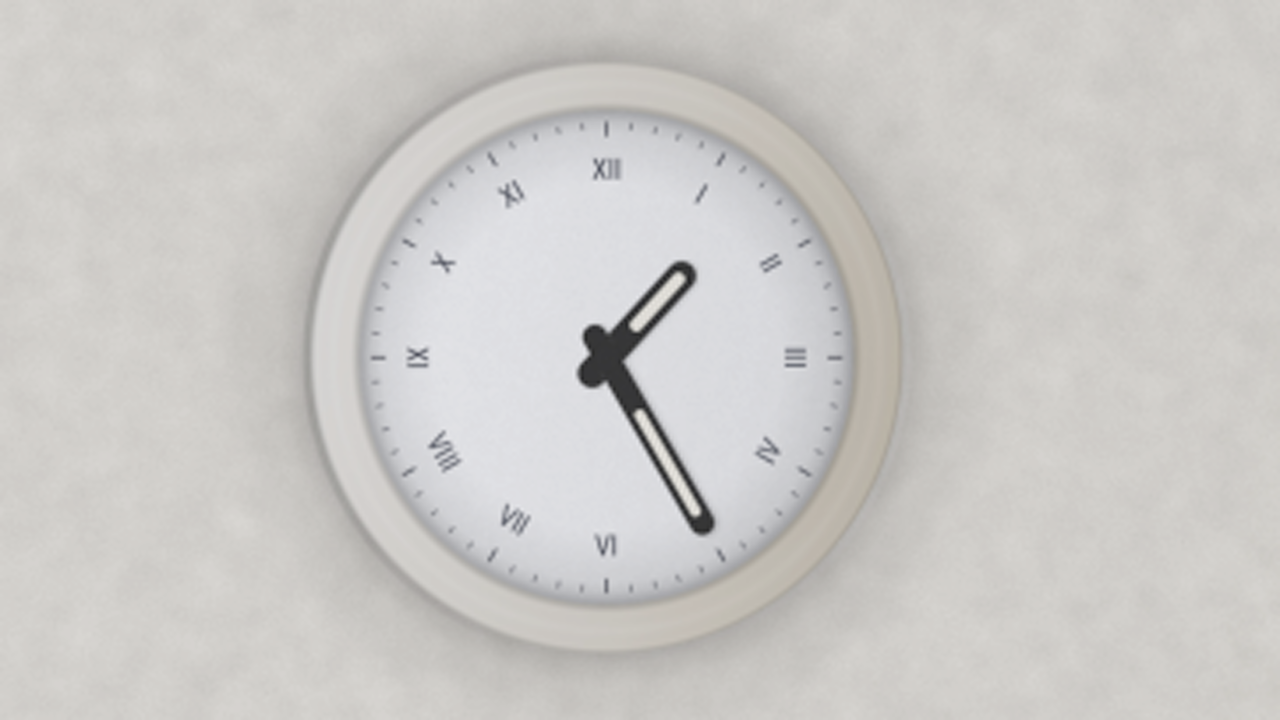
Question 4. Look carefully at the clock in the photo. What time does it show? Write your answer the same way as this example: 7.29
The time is 1.25
